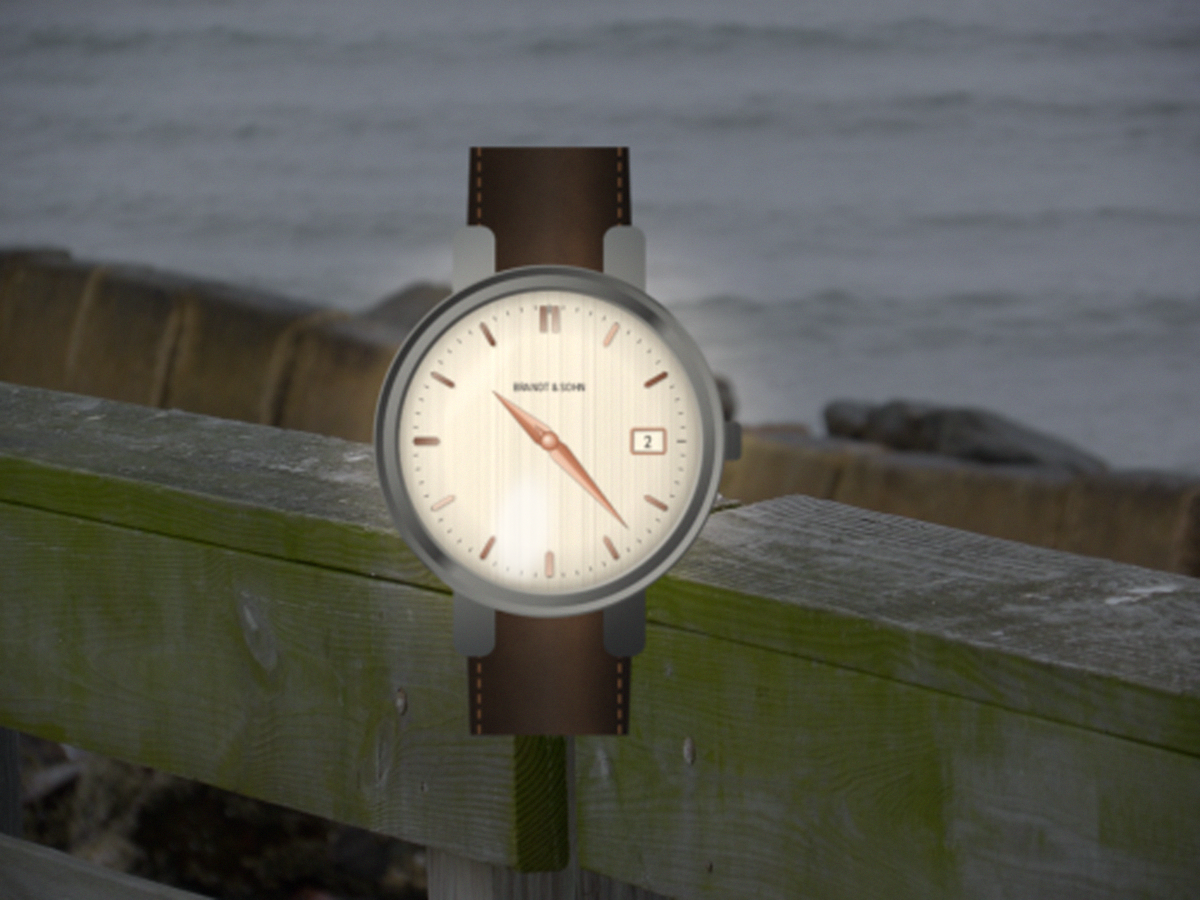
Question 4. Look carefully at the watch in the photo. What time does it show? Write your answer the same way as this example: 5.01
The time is 10.23
